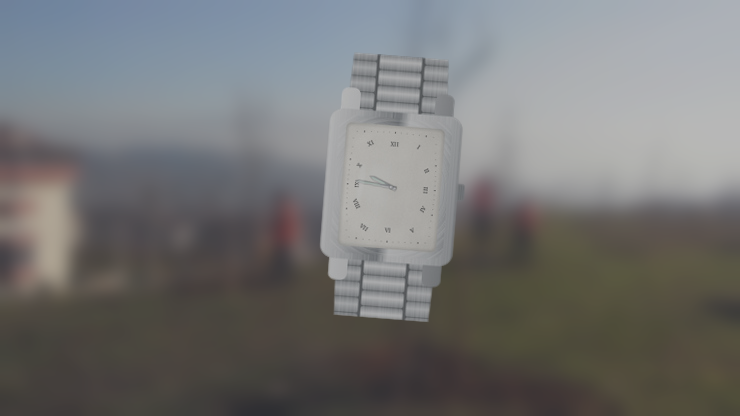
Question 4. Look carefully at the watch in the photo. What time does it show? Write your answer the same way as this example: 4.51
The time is 9.46
